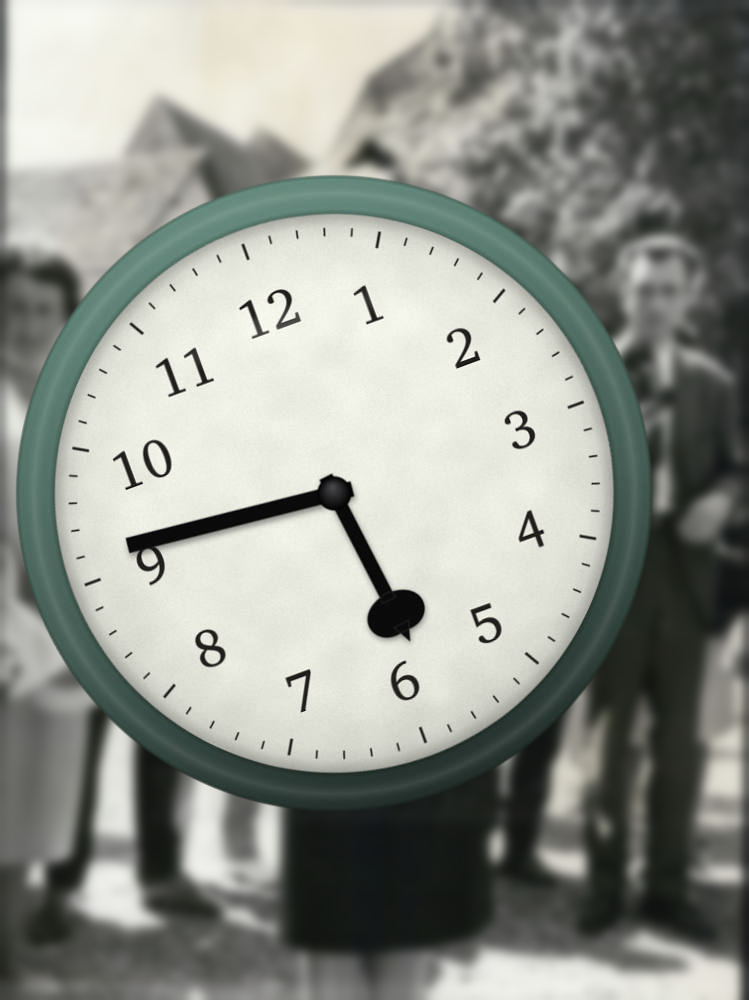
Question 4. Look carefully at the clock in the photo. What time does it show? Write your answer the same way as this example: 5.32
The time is 5.46
